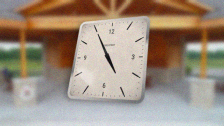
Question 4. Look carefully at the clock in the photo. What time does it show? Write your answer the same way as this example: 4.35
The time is 4.55
